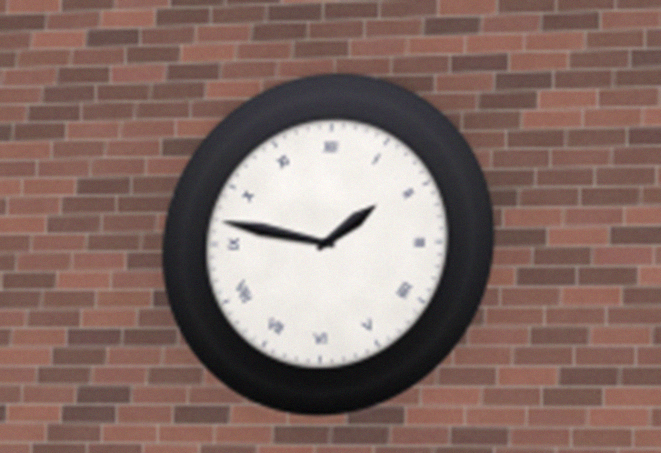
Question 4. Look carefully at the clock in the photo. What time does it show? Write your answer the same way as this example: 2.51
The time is 1.47
